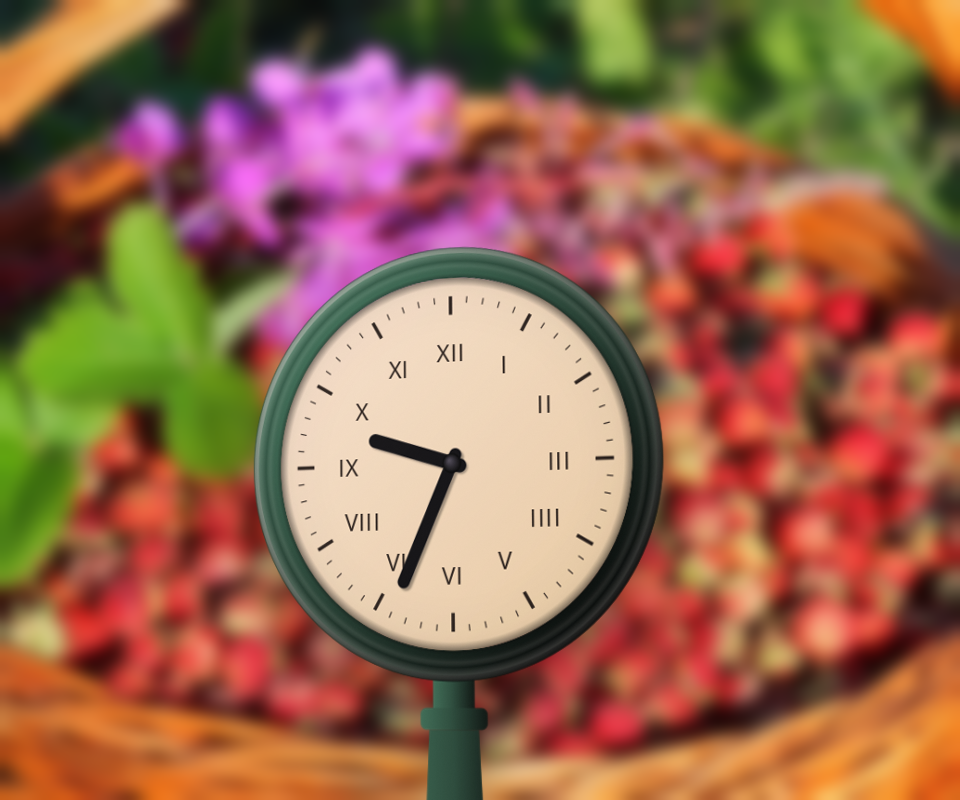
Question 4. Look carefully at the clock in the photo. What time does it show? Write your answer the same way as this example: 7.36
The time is 9.34
